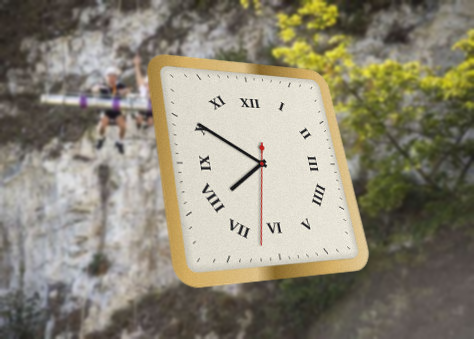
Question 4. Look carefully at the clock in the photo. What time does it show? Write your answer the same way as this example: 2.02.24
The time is 7.50.32
